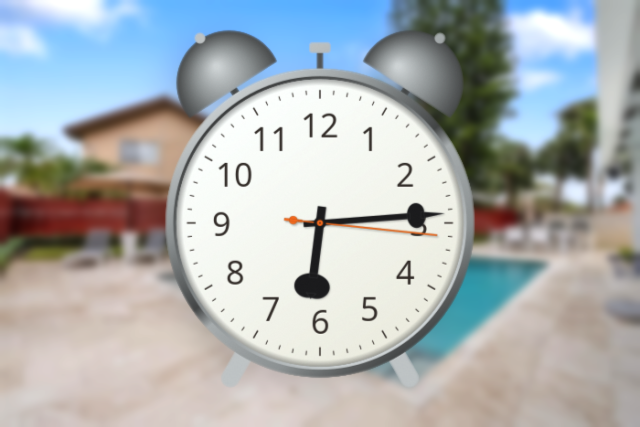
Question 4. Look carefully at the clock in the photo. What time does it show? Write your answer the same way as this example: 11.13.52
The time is 6.14.16
